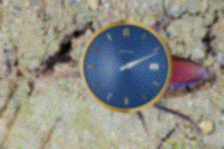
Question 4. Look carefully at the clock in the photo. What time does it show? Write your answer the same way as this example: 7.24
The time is 2.11
